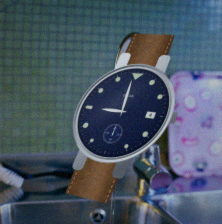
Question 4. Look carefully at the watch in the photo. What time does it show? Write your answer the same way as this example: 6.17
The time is 8.59
